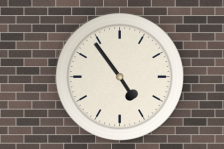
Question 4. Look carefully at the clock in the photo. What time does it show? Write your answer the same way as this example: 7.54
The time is 4.54
